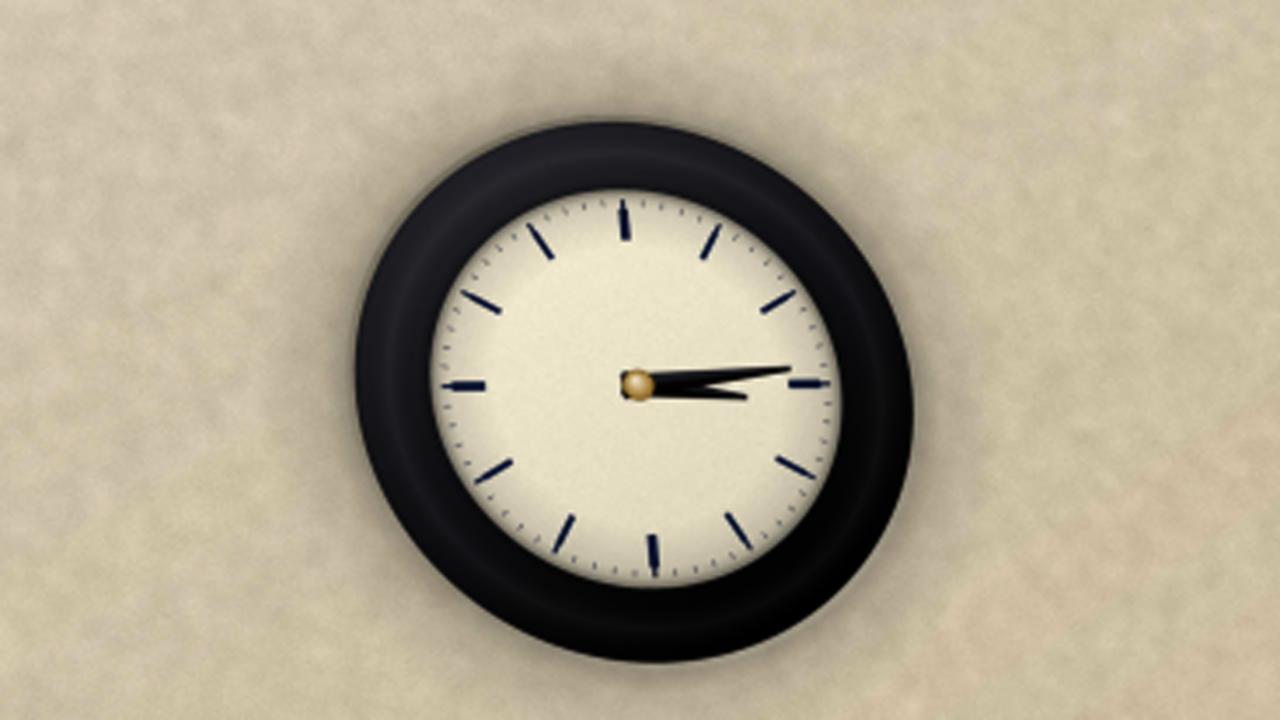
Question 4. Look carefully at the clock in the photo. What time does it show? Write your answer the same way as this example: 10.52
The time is 3.14
